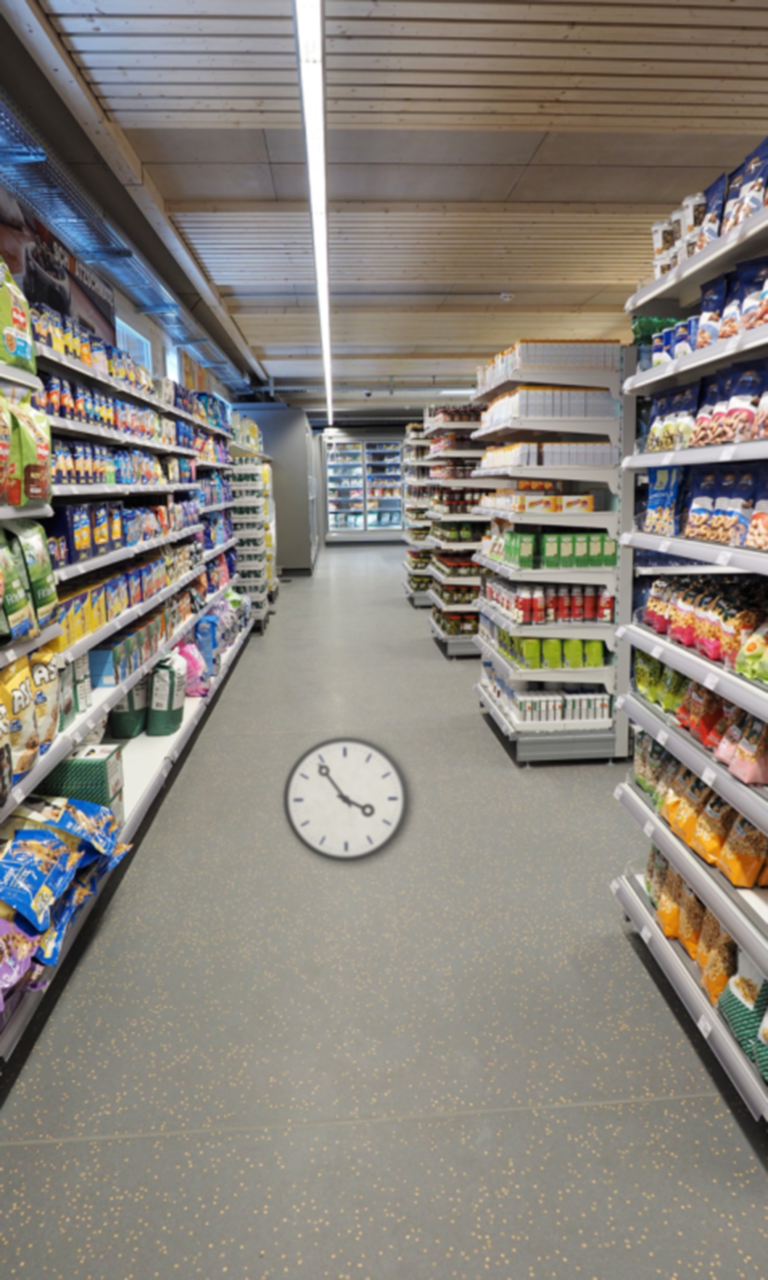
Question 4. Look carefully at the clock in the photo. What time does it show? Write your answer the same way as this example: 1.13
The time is 3.54
